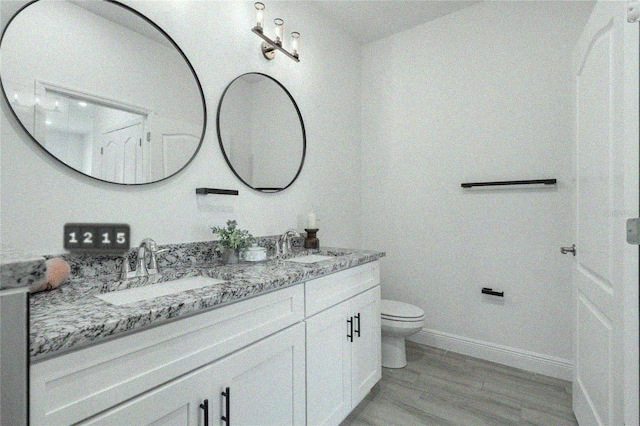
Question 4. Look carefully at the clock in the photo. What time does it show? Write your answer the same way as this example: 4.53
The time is 12.15
